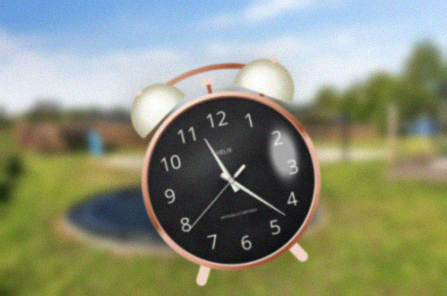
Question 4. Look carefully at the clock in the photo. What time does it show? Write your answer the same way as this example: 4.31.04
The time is 11.22.39
